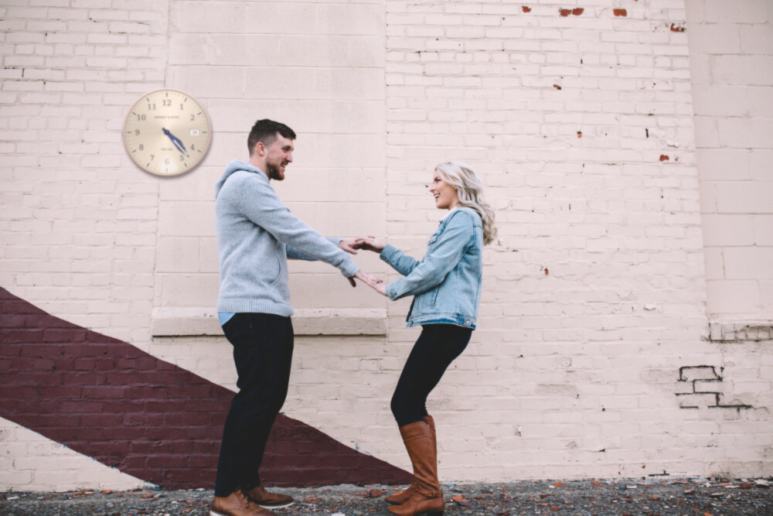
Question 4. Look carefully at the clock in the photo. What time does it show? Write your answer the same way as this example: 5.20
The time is 4.23
